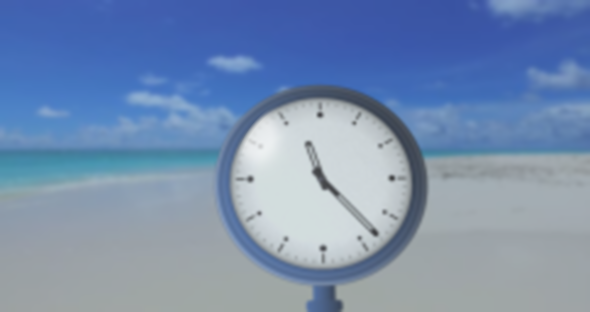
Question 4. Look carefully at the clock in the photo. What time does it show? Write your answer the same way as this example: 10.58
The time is 11.23
